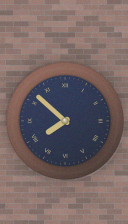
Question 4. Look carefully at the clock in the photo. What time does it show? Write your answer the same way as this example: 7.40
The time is 7.52
